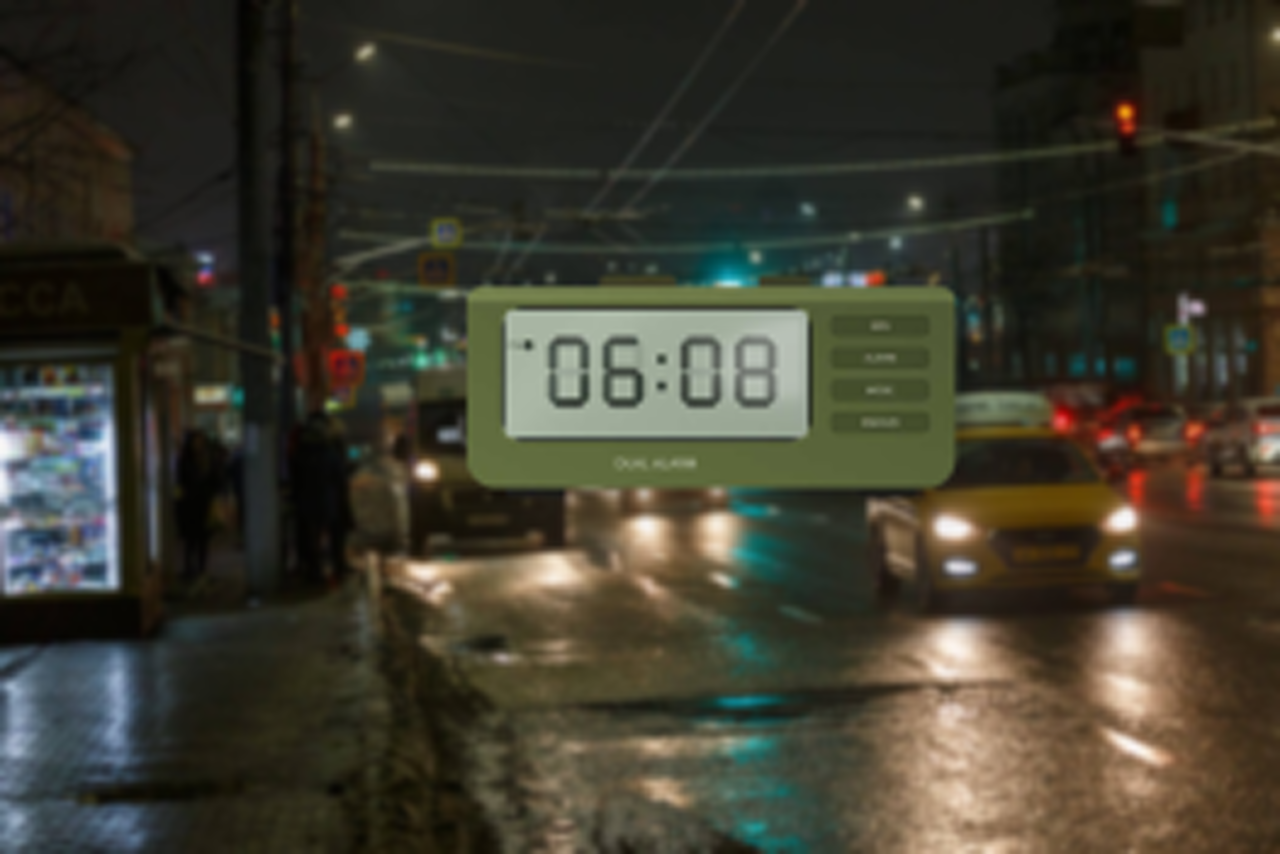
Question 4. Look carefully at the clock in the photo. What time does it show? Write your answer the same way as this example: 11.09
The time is 6.08
